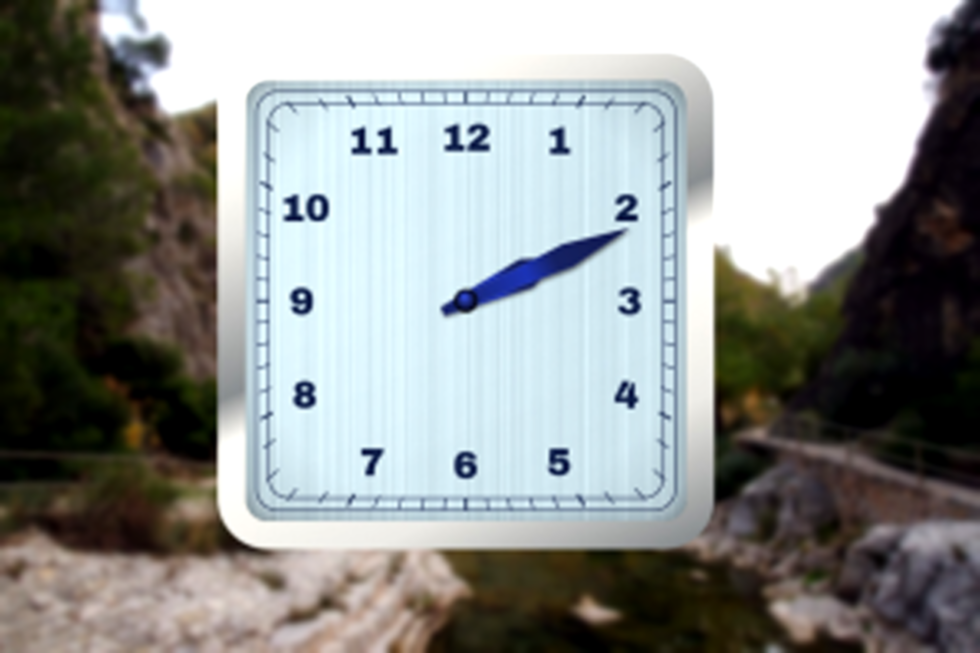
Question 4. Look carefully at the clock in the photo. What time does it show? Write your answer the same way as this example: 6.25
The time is 2.11
